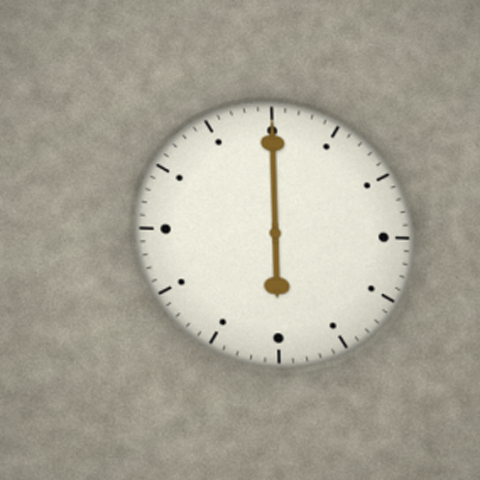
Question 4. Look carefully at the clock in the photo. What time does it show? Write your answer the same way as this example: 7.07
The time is 6.00
